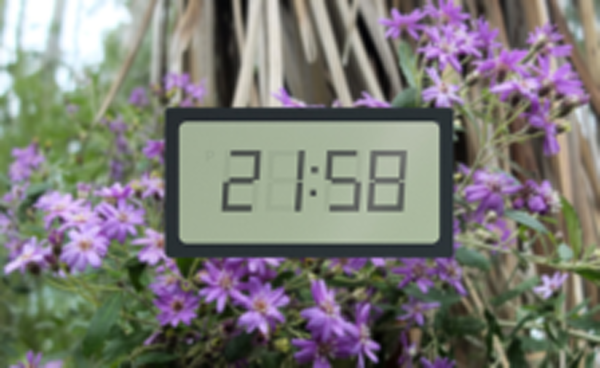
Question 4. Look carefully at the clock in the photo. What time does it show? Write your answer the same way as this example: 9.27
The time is 21.58
